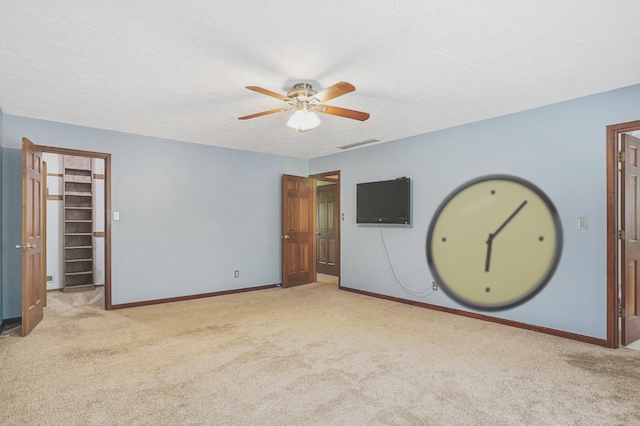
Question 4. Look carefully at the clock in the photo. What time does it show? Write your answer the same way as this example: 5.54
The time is 6.07
